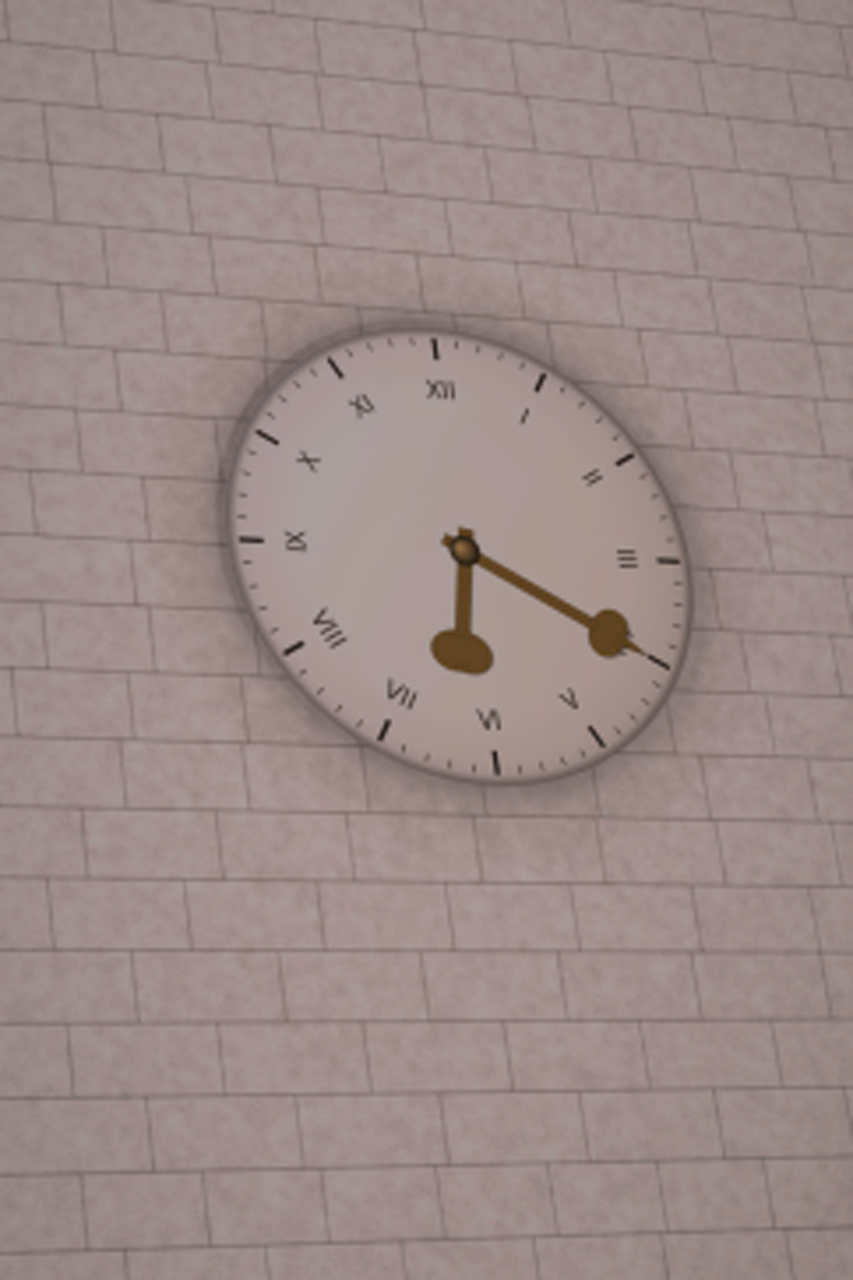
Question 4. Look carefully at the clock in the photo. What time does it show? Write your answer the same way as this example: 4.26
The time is 6.20
